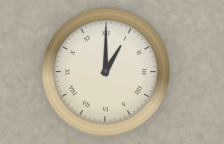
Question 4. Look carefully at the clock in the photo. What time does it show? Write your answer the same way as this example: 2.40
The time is 1.00
